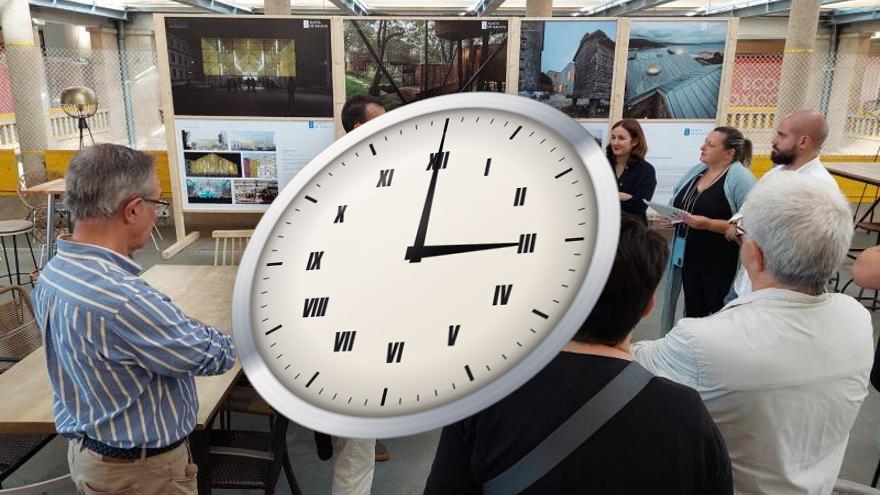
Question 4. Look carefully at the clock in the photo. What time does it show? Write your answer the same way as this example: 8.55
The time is 3.00
